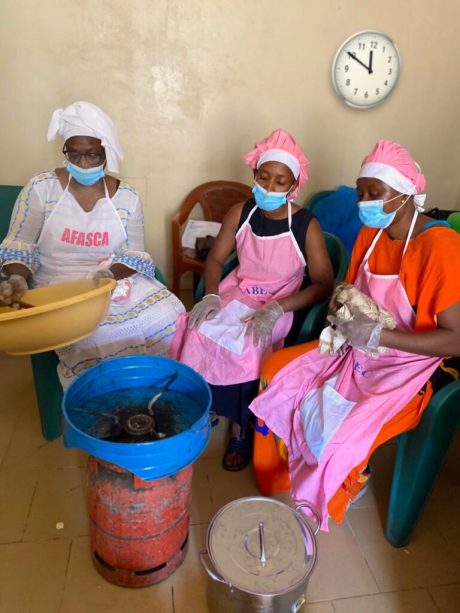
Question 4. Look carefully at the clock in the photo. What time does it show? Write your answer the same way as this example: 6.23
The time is 11.50
